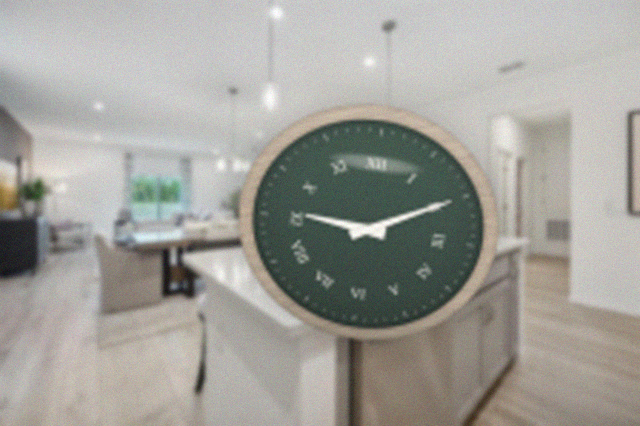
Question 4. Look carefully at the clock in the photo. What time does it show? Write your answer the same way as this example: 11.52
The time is 9.10
